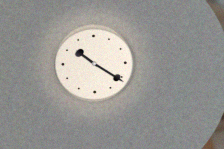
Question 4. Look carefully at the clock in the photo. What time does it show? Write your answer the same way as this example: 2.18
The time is 10.21
